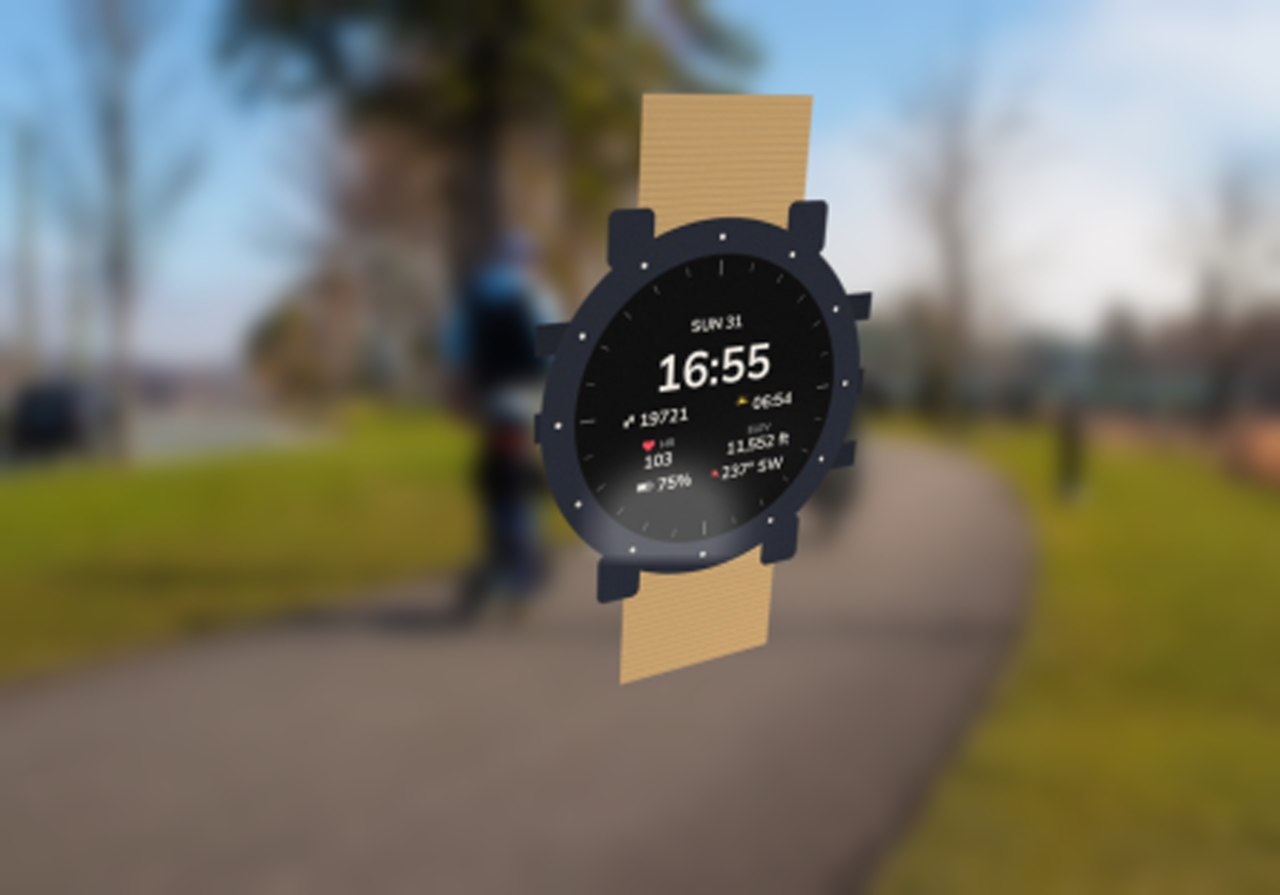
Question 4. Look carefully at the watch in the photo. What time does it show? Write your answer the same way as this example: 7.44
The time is 16.55
